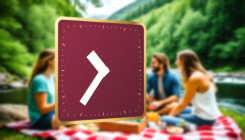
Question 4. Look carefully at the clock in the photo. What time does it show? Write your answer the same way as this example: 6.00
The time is 10.36
